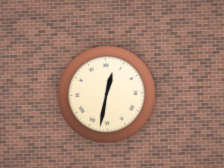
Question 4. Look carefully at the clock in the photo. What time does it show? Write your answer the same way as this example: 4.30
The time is 12.32
